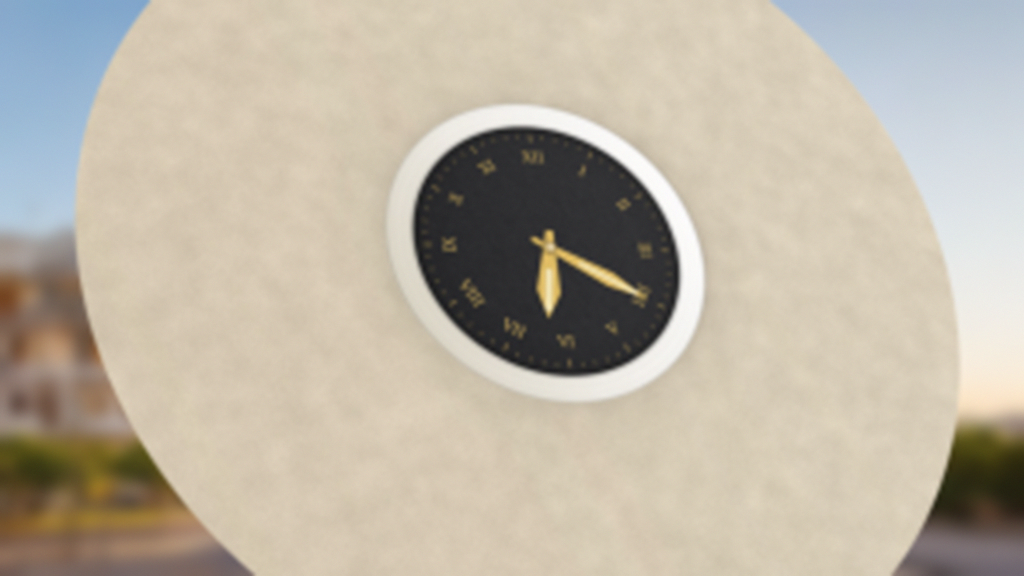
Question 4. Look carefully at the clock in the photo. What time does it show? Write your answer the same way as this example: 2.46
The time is 6.20
